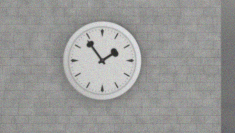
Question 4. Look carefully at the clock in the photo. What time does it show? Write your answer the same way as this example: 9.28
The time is 1.54
